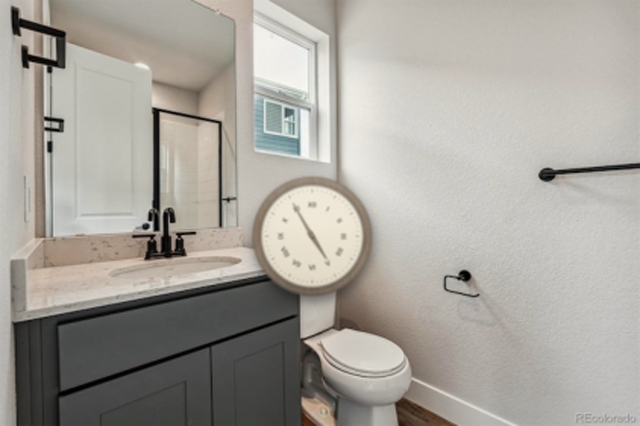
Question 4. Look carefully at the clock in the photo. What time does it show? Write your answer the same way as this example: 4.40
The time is 4.55
